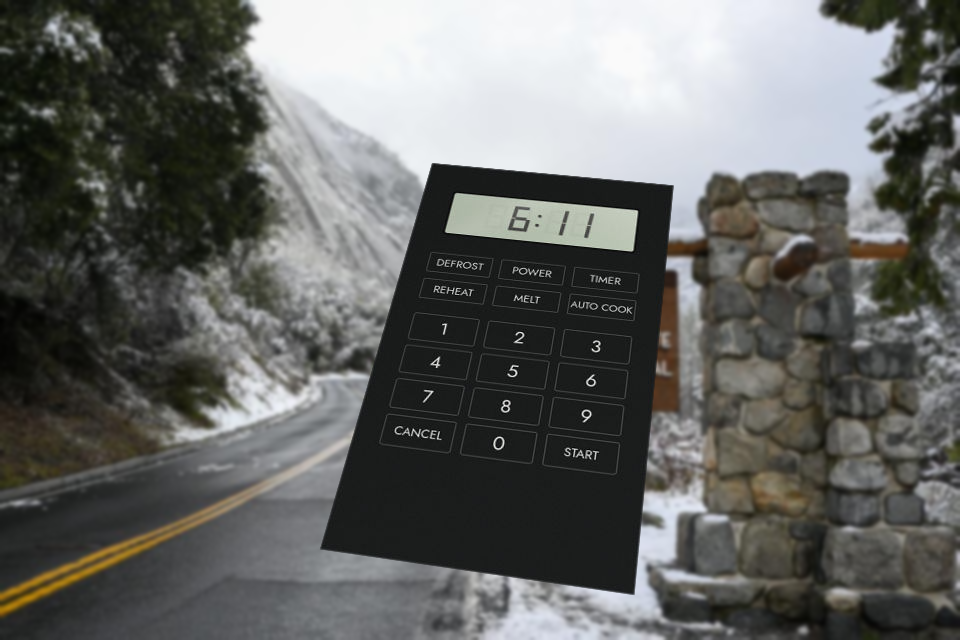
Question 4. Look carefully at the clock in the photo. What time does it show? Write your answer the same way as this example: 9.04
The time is 6.11
